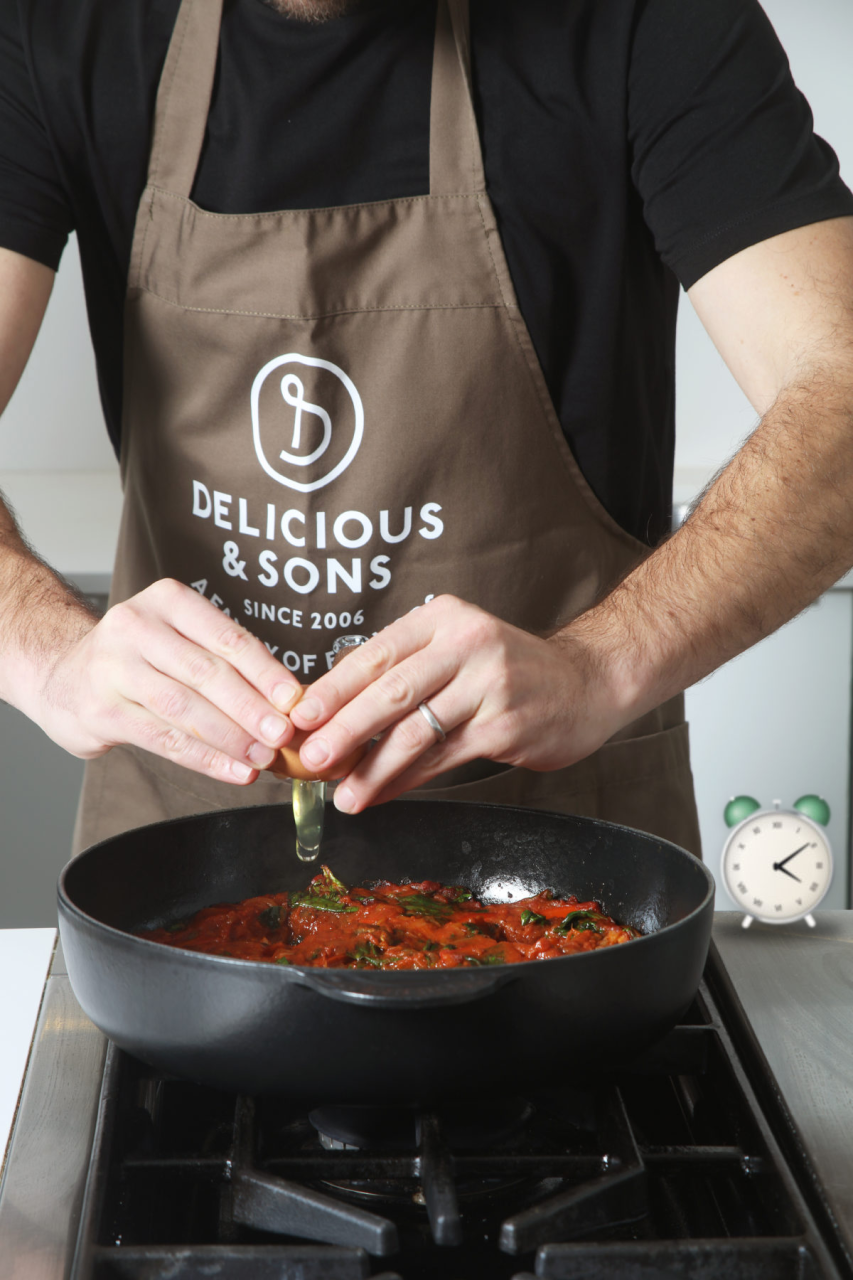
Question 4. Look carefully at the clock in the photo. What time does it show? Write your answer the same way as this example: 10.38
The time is 4.09
